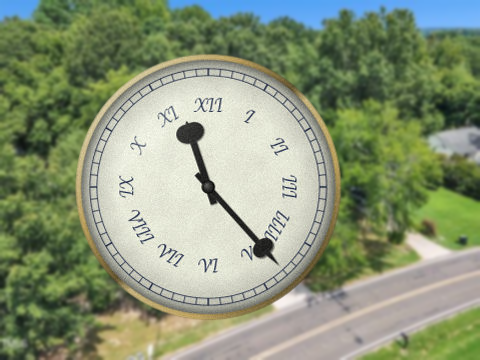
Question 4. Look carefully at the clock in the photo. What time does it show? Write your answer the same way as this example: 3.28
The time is 11.23
